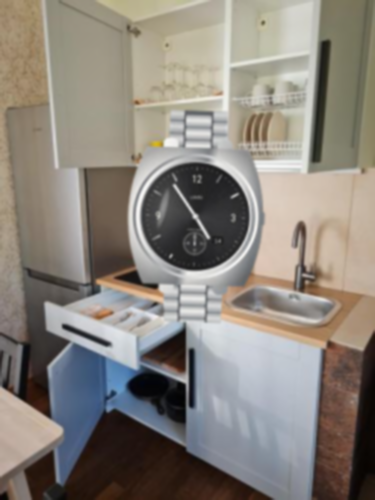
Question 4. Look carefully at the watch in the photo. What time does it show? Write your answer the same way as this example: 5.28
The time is 4.54
